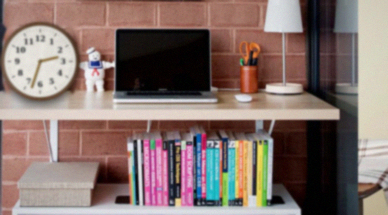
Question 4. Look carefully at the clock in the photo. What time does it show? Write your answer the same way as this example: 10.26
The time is 2.33
